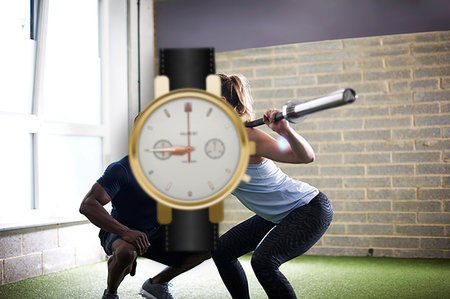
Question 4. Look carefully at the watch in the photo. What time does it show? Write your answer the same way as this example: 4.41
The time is 8.45
